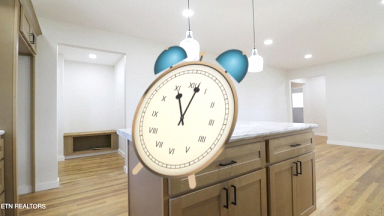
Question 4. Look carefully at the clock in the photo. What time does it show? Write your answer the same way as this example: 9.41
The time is 11.02
